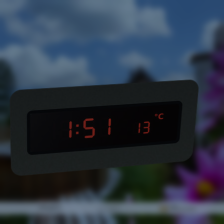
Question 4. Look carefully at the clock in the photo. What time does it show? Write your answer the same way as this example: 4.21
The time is 1.51
